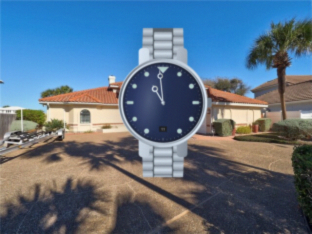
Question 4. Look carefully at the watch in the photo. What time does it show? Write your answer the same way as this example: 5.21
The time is 10.59
